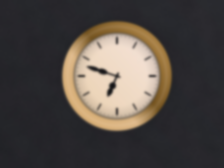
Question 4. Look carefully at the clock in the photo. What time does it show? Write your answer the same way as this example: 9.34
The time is 6.48
